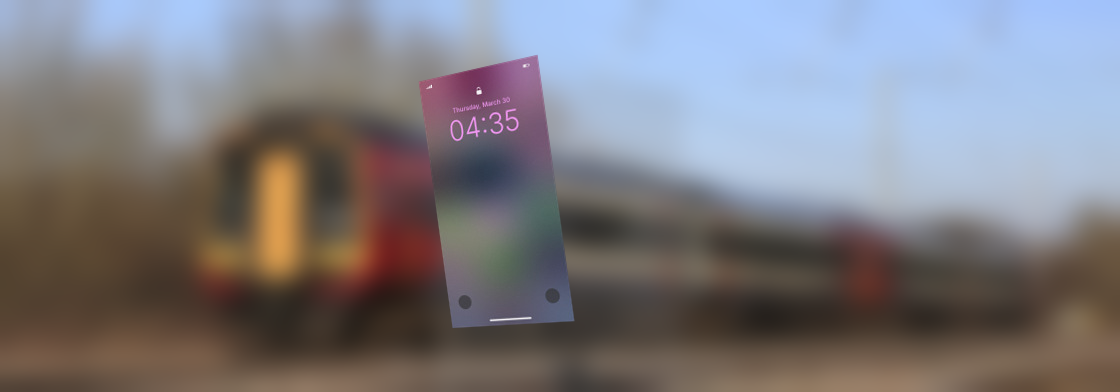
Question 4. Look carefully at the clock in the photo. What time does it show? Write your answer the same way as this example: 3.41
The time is 4.35
